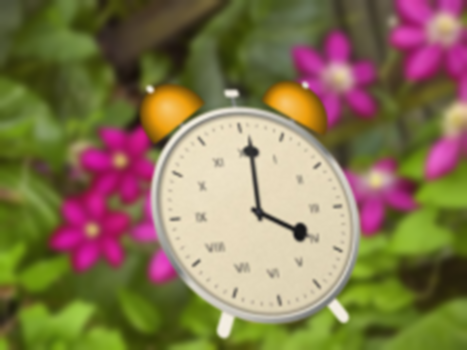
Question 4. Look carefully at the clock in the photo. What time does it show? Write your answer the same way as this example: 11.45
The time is 4.01
